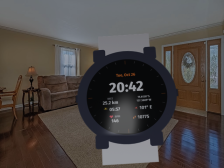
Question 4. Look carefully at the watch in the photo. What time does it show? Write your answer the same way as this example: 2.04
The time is 20.42
